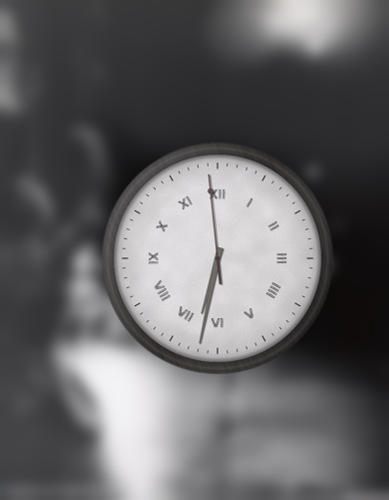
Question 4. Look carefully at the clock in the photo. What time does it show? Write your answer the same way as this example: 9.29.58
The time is 6.31.59
